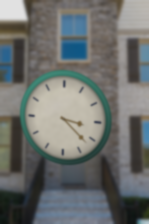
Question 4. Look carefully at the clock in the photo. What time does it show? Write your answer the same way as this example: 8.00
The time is 3.22
